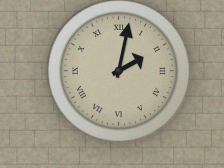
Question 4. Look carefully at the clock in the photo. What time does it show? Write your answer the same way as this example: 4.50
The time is 2.02
